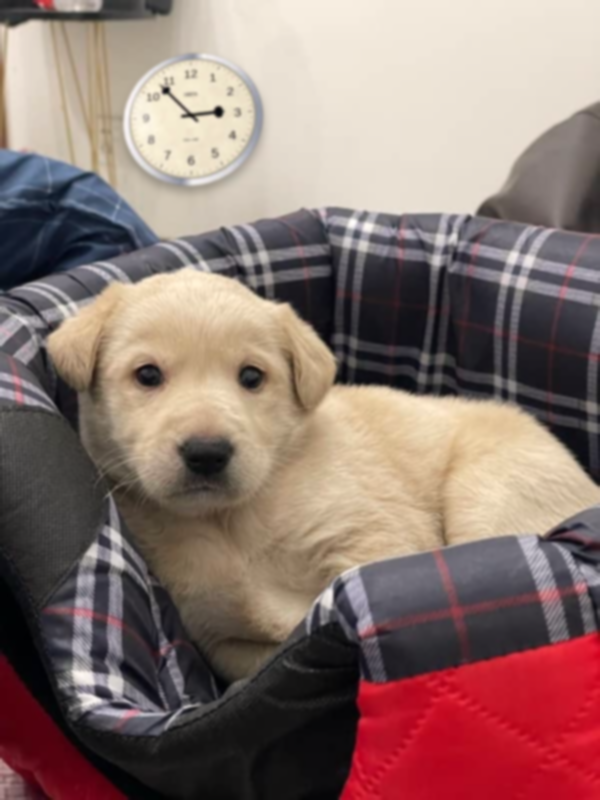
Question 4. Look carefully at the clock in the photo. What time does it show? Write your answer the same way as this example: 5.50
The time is 2.53
